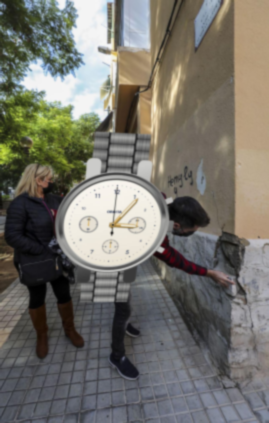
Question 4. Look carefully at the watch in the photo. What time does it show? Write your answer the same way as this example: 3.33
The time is 3.06
